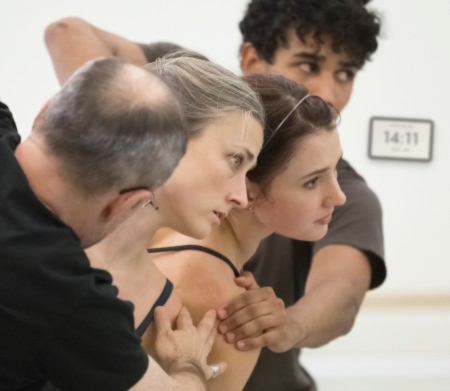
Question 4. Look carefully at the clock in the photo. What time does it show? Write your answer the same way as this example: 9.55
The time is 14.11
